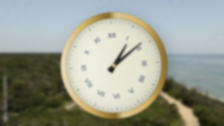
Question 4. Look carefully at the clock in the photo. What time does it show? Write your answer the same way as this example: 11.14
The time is 1.09
